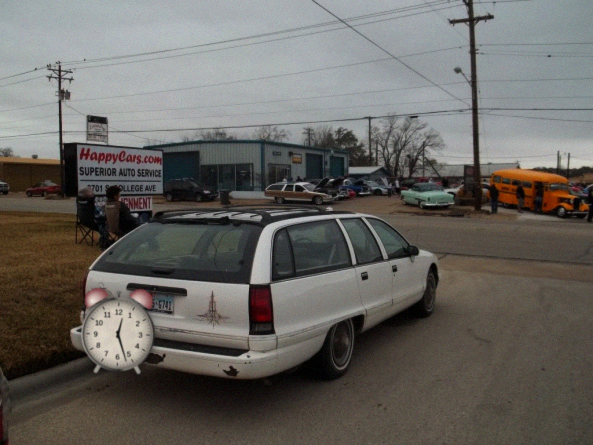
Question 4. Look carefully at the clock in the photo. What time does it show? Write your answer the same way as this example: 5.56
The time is 12.27
